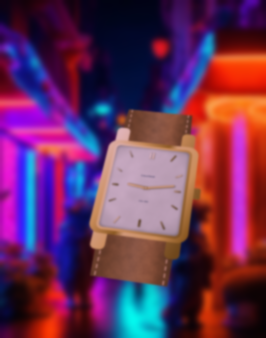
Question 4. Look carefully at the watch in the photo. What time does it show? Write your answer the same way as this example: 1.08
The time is 9.13
